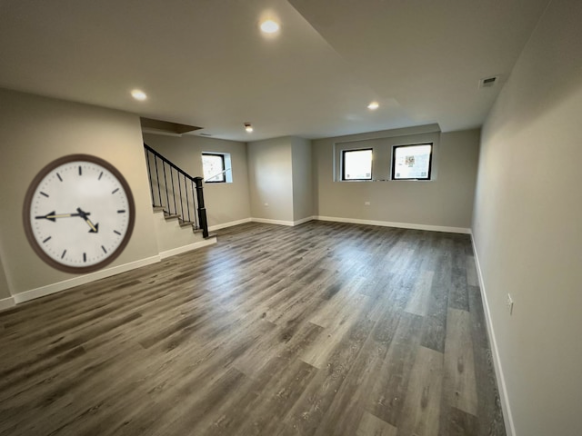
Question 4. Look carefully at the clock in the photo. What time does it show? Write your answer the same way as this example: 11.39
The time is 4.45
